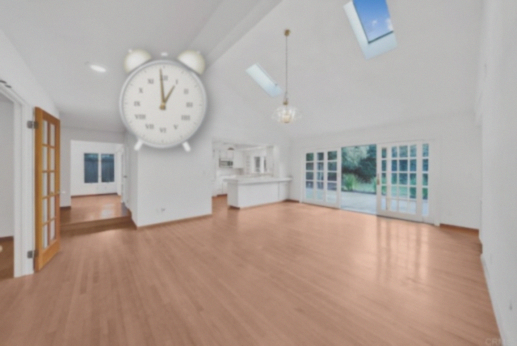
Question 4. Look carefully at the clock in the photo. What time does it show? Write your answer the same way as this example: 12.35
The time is 12.59
